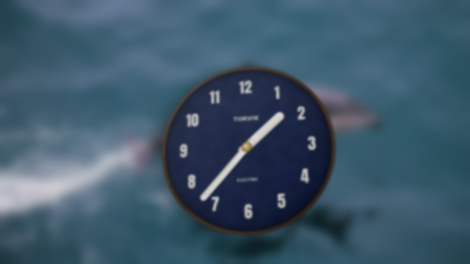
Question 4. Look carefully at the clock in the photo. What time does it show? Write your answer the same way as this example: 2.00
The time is 1.37
